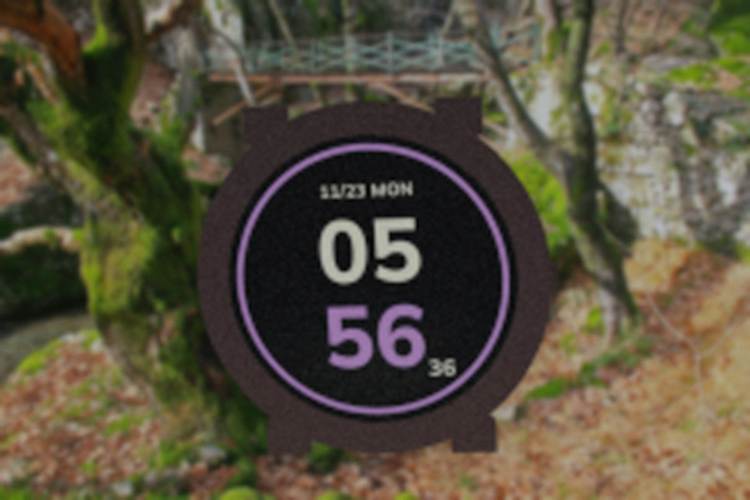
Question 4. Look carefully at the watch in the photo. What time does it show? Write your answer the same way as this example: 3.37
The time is 5.56
